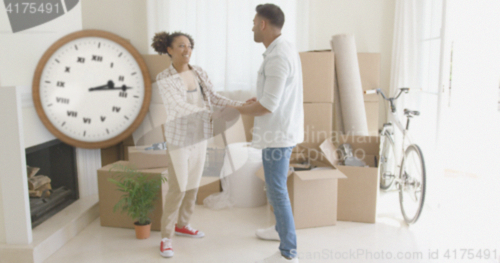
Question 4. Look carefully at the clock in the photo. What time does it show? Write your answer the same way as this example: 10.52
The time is 2.13
